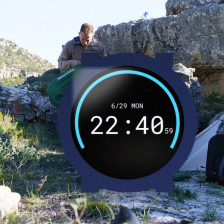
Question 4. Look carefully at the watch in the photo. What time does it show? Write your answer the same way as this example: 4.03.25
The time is 22.40.59
